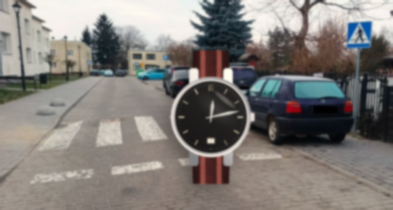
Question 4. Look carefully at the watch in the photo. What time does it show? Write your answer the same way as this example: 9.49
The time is 12.13
